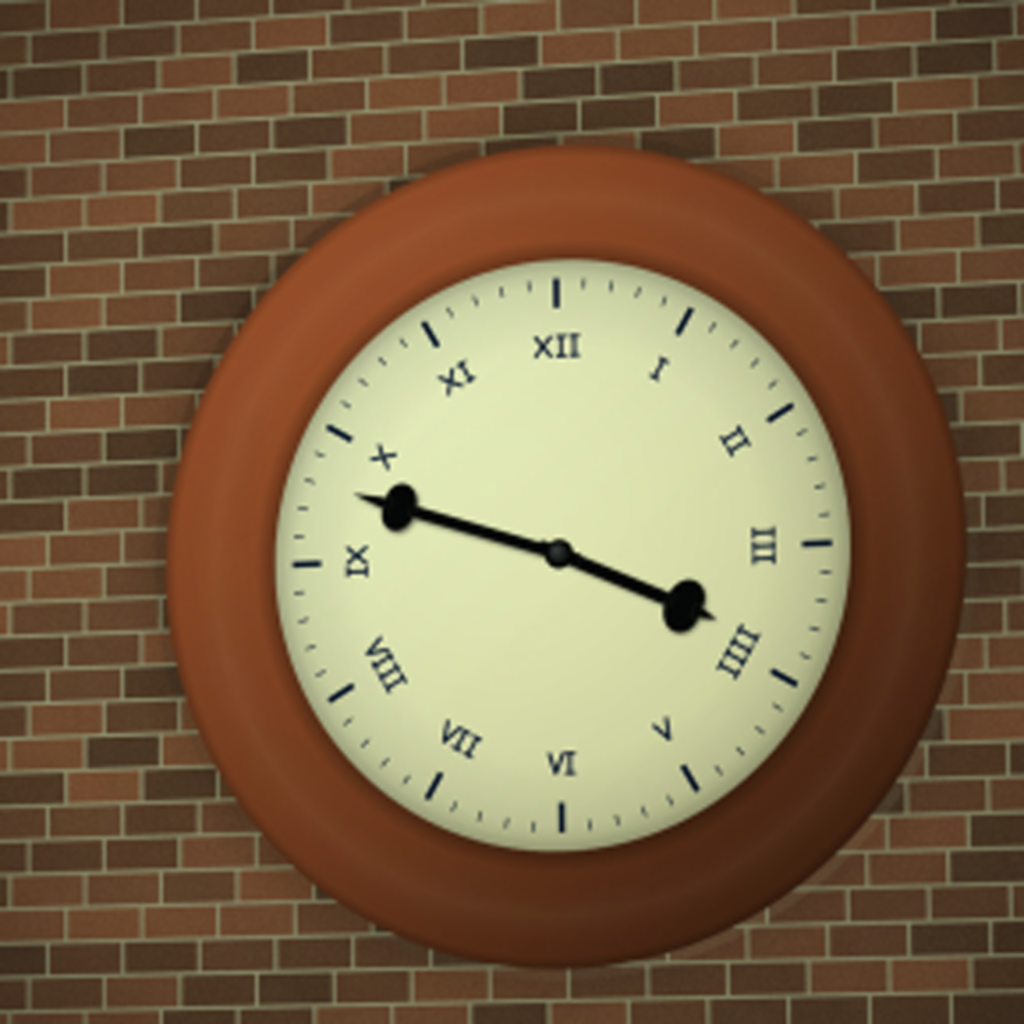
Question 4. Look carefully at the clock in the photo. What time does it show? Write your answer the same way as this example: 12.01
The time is 3.48
